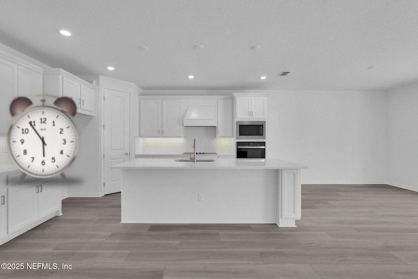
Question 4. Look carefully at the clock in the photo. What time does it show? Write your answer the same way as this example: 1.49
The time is 5.54
